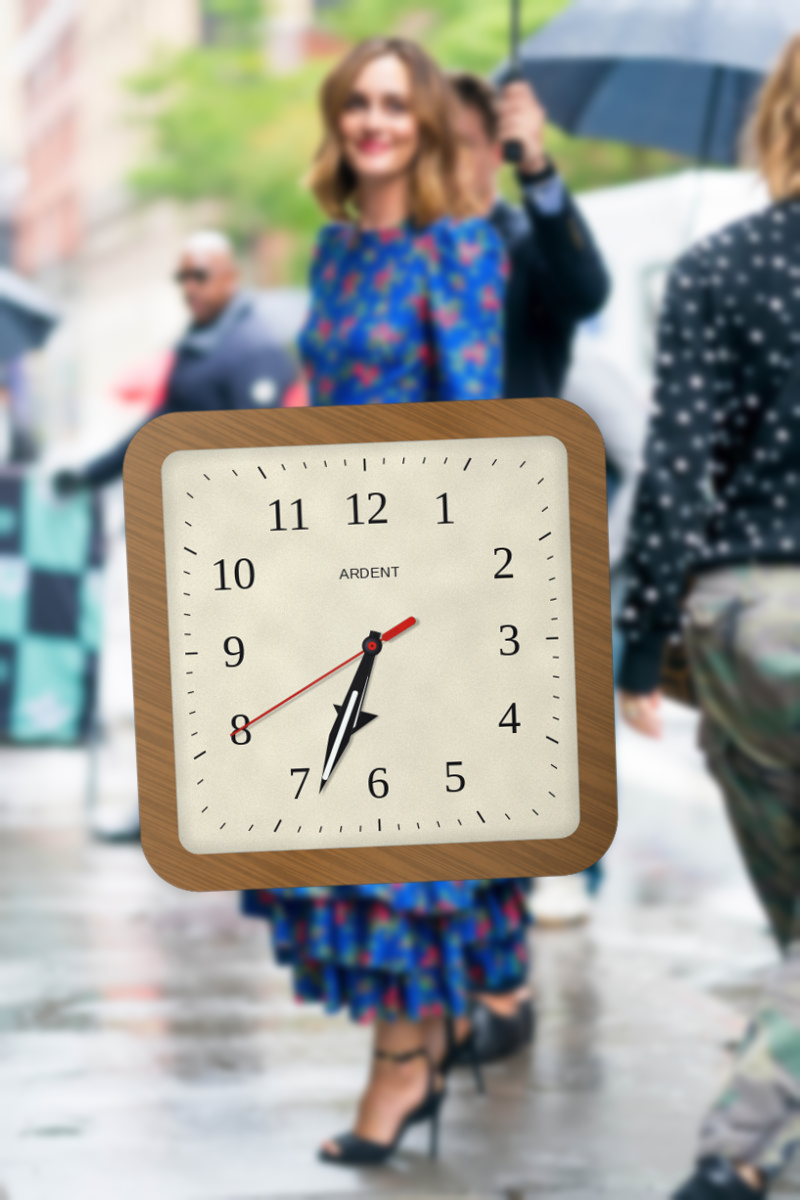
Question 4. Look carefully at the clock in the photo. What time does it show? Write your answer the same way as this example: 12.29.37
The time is 6.33.40
